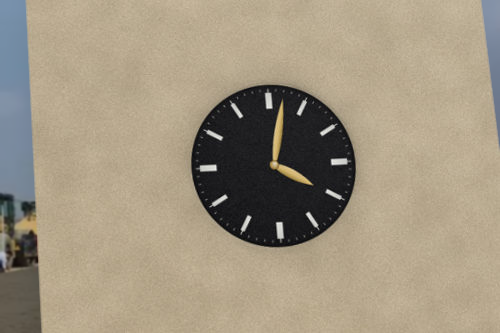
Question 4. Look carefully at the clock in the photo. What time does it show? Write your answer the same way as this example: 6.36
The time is 4.02
